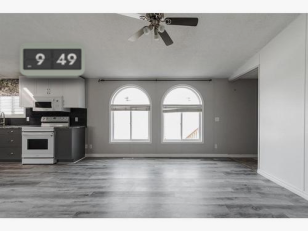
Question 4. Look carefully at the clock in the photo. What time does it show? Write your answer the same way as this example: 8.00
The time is 9.49
